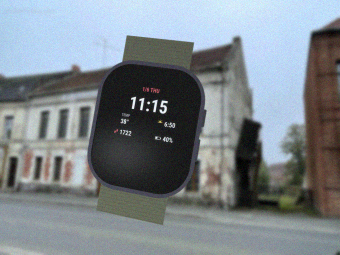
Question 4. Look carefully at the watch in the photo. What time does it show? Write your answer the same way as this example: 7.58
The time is 11.15
